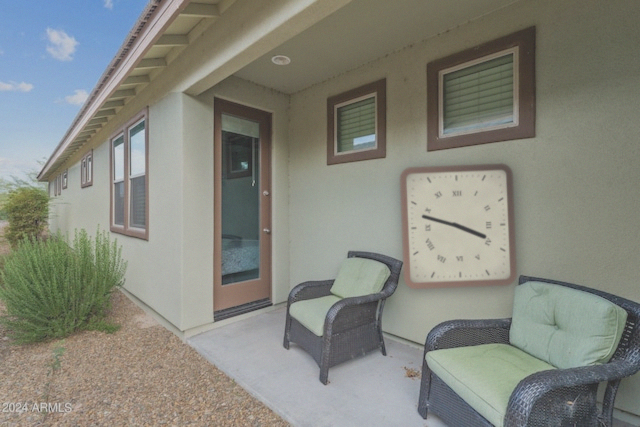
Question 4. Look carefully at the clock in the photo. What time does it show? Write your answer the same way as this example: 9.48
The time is 3.48
